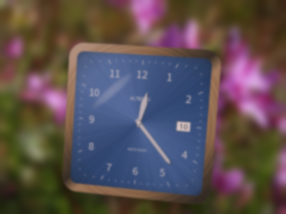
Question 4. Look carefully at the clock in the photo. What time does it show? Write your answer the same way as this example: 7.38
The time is 12.23
